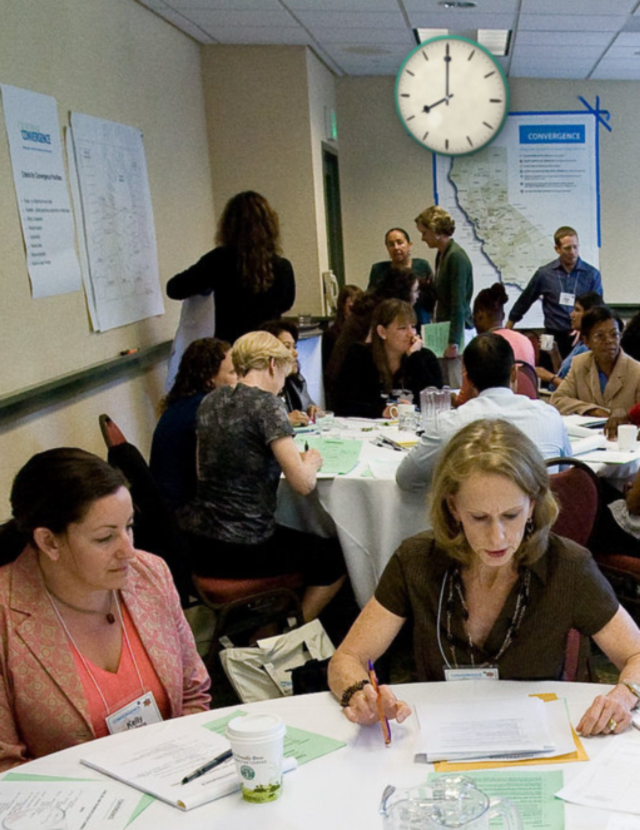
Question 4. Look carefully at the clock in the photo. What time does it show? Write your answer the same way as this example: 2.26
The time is 8.00
